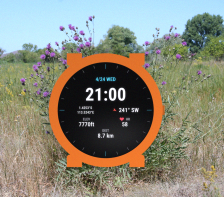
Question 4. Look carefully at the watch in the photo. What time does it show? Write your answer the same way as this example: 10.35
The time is 21.00
